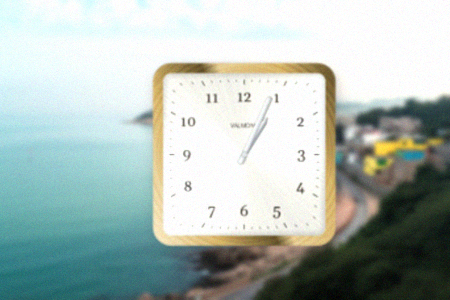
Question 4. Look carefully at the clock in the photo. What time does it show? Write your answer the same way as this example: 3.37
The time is 1.04
